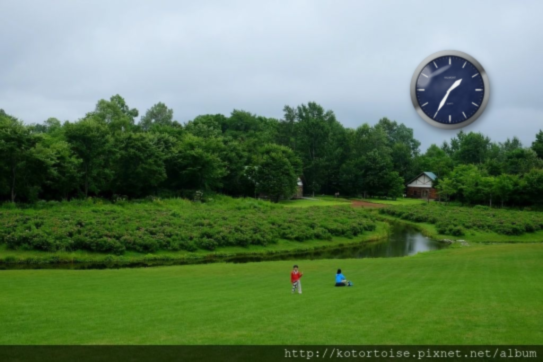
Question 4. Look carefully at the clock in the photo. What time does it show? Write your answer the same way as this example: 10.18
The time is 1.35
